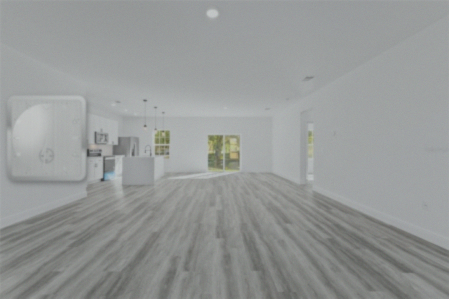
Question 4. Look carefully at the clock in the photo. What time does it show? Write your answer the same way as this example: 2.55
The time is 6.31
